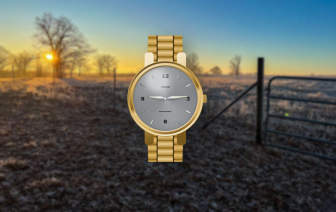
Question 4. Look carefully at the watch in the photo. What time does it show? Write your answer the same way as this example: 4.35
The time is 9.14
